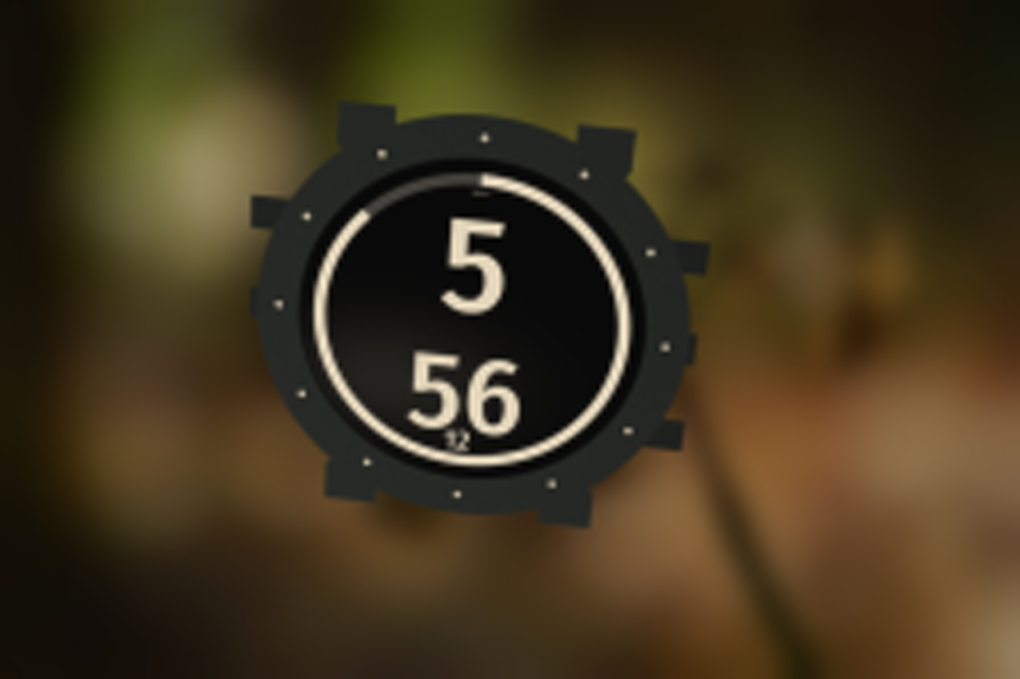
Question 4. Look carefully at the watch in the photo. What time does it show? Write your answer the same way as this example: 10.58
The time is 5.56
